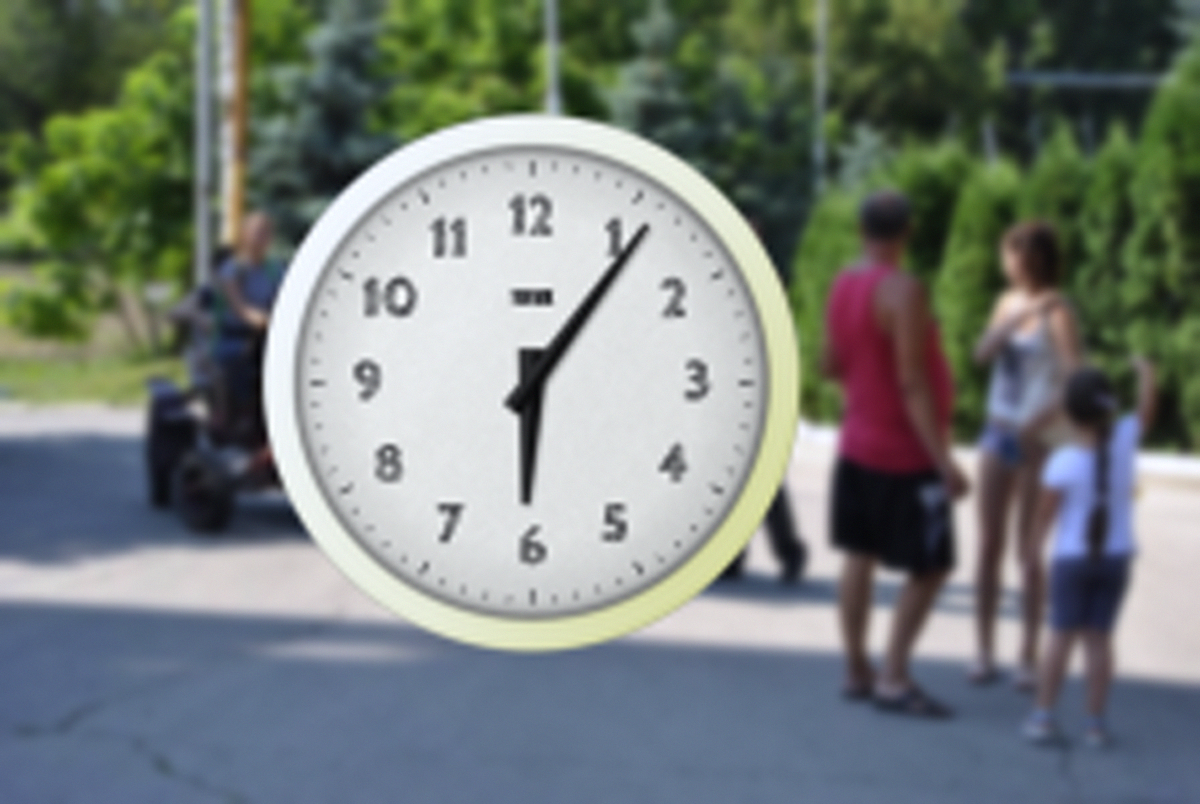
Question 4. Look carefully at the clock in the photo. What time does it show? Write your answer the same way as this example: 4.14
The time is 6.06
